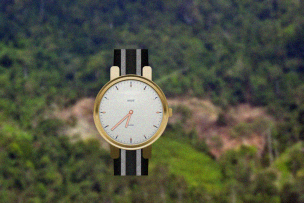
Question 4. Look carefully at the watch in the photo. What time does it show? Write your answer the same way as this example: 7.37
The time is 6.38
